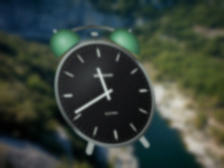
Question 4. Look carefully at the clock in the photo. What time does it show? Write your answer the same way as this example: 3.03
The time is 11.41
